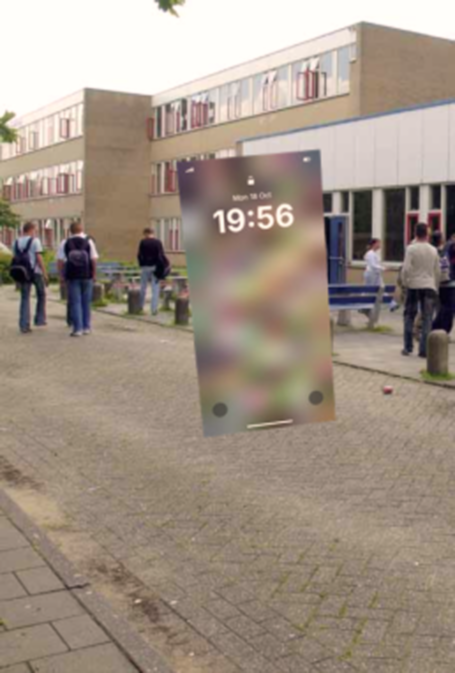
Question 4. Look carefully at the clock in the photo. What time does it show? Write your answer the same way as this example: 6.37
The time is 19.56
